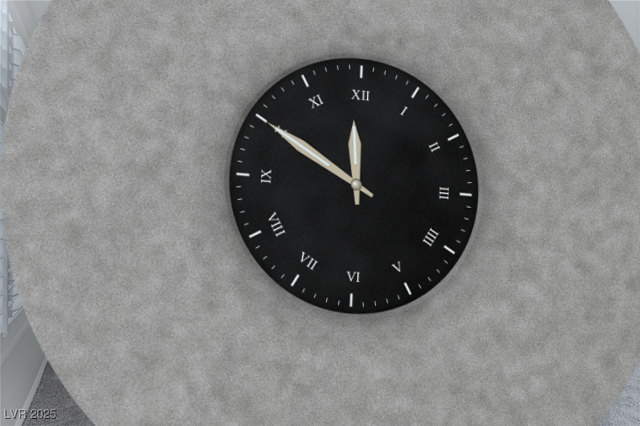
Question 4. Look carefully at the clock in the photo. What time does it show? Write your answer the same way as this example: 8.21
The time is 11.50
